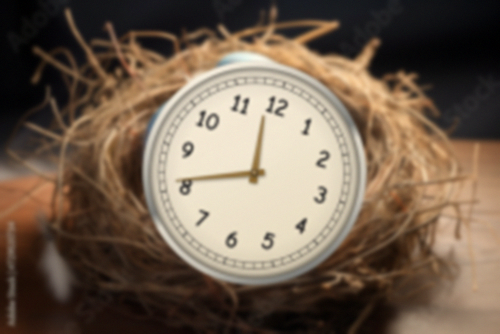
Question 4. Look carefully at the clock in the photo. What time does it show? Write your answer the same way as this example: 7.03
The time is 11.41
